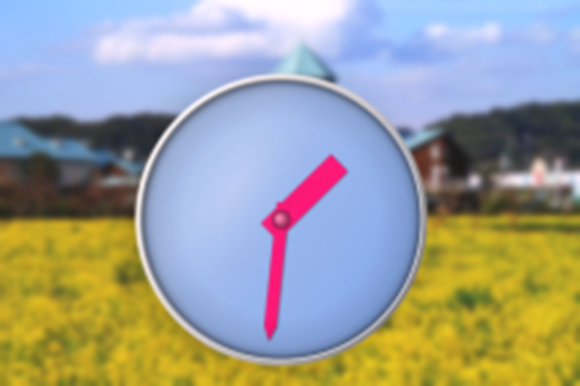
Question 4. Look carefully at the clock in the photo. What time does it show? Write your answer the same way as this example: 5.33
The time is 1.31
